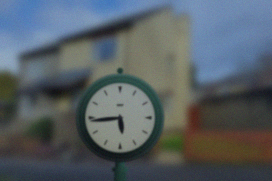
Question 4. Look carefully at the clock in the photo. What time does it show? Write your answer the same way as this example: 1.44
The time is 5.44
